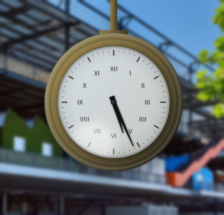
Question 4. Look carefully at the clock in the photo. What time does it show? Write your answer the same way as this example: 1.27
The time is 5.26
